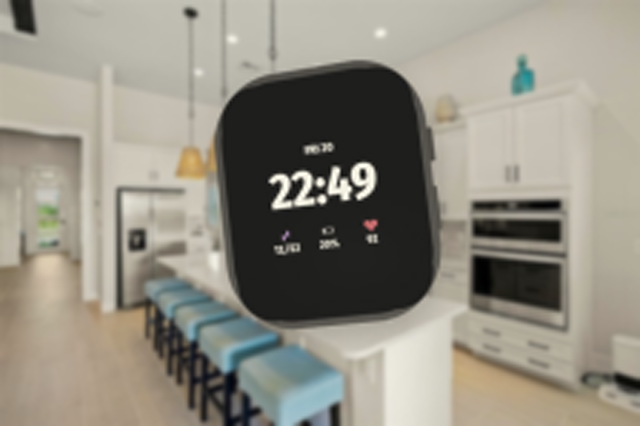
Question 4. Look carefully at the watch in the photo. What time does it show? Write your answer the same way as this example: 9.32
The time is 22.49
